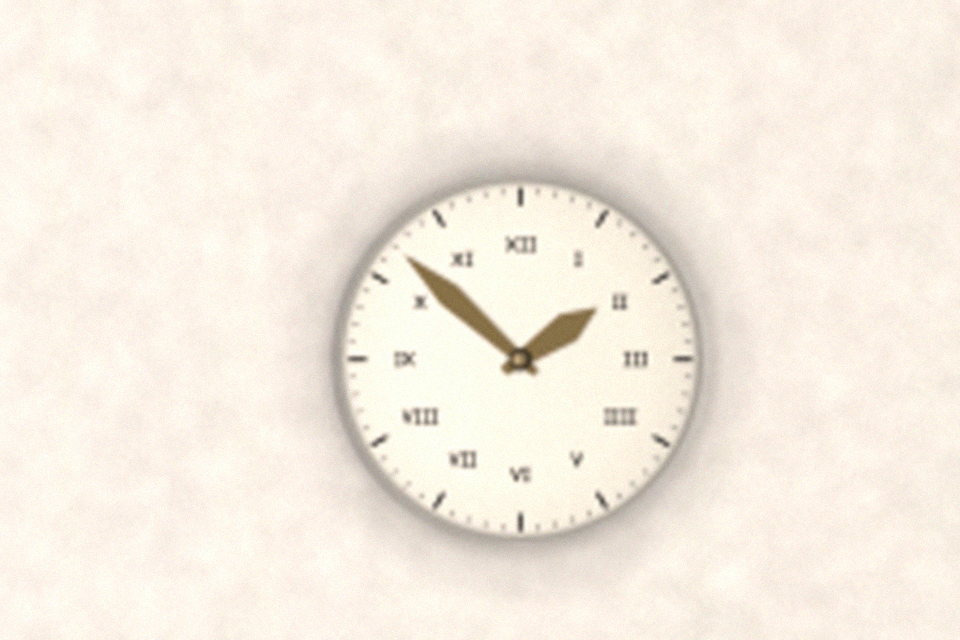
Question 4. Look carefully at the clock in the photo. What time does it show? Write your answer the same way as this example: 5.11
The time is 1.52
